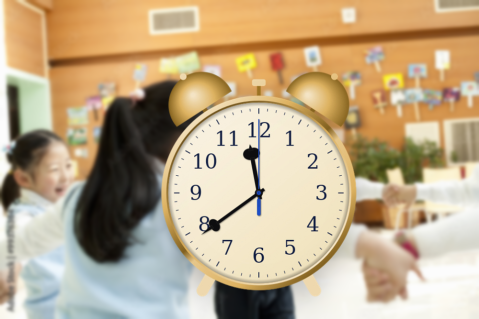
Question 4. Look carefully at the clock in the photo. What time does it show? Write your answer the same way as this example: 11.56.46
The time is 11.39.00
